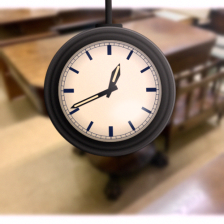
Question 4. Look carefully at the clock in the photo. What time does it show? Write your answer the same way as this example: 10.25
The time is 12.41
